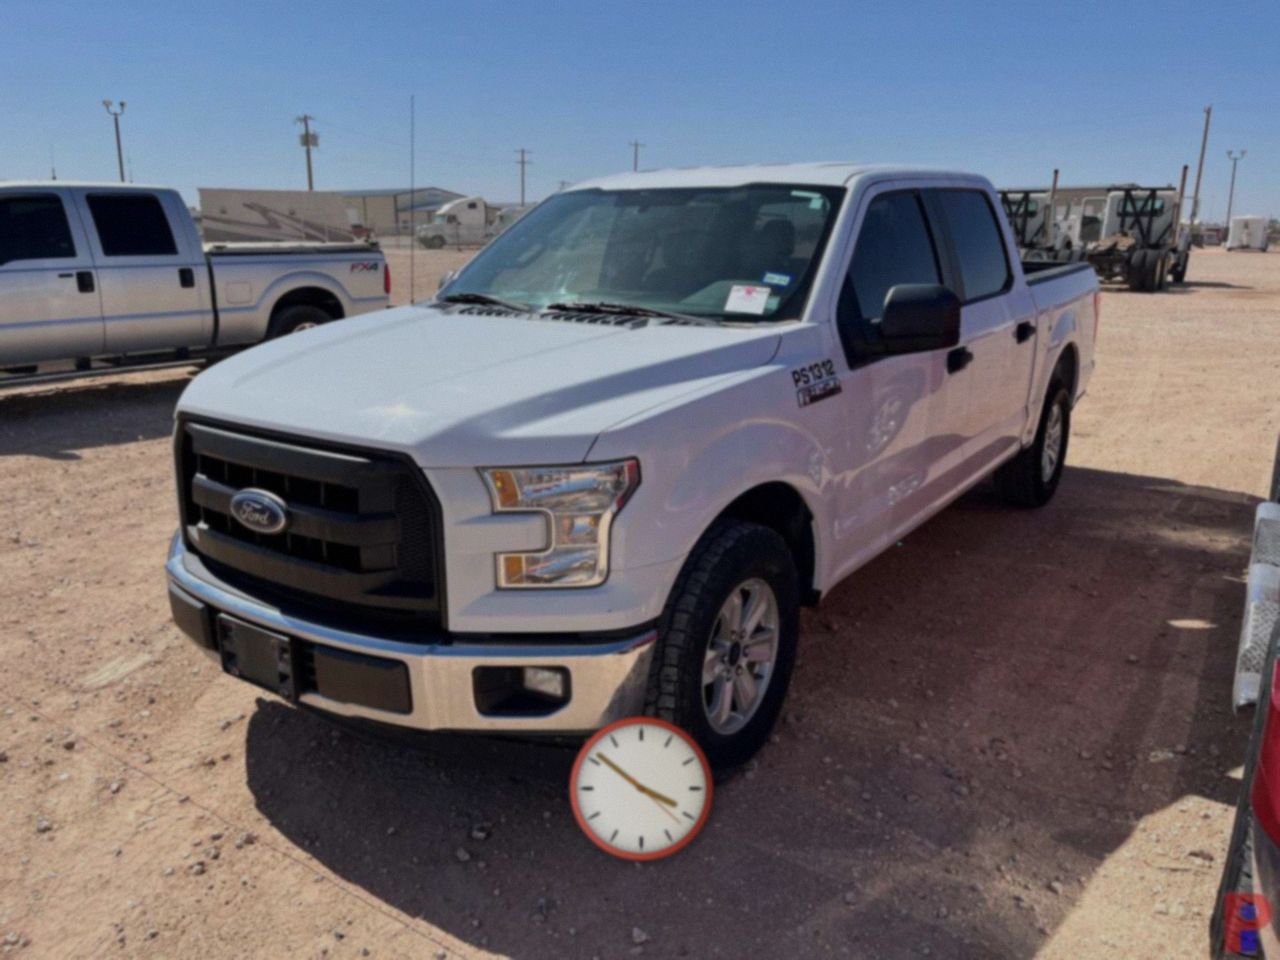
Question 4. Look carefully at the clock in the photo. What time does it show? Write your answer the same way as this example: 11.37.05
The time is 3.51.22
